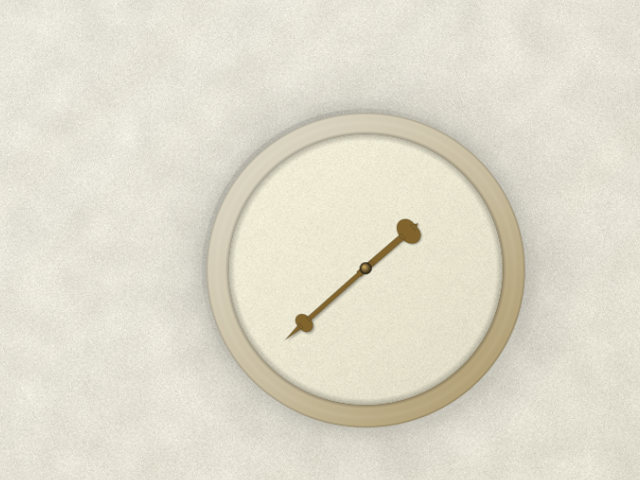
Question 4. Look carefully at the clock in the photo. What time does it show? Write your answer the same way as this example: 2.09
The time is 1.38
